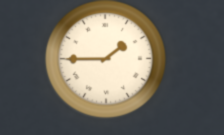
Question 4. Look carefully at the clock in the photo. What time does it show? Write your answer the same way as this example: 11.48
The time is 1.45
